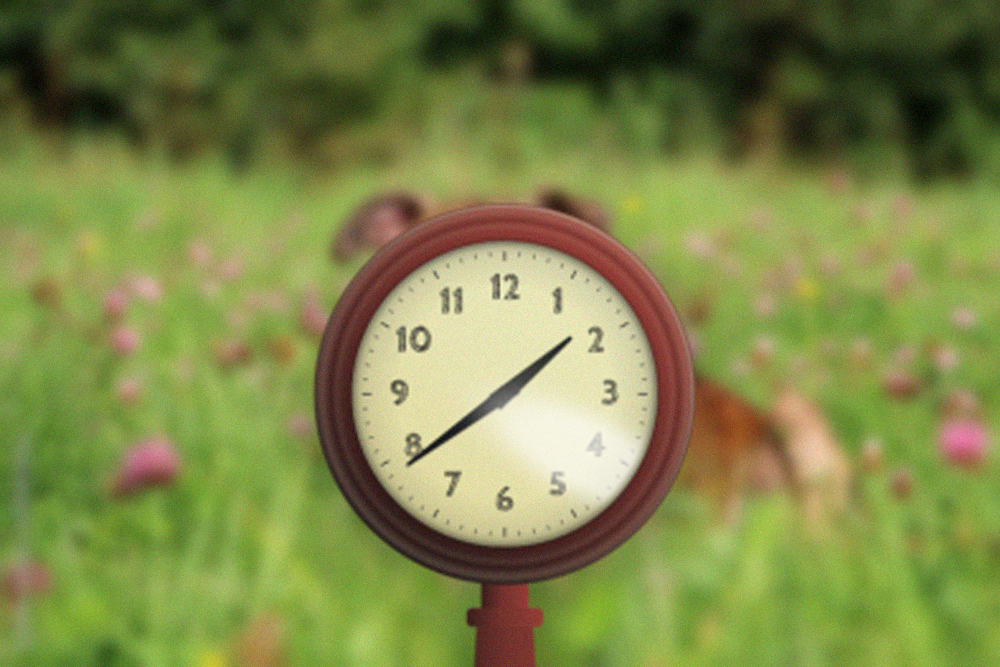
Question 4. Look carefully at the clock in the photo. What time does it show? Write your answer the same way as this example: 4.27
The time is 1.39
